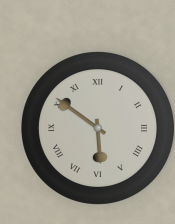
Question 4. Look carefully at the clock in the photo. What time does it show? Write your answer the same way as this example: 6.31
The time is 5.51
